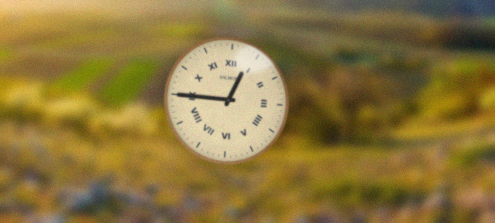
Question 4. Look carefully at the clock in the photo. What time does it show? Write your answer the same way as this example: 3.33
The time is 12.45
